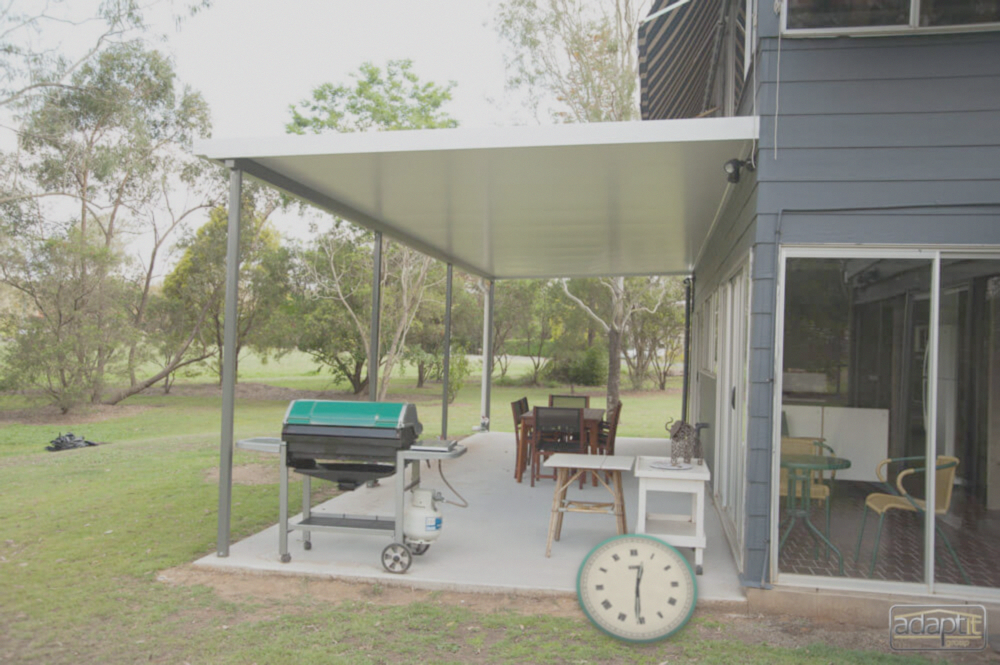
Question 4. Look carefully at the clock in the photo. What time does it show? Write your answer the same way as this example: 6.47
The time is 12.31
